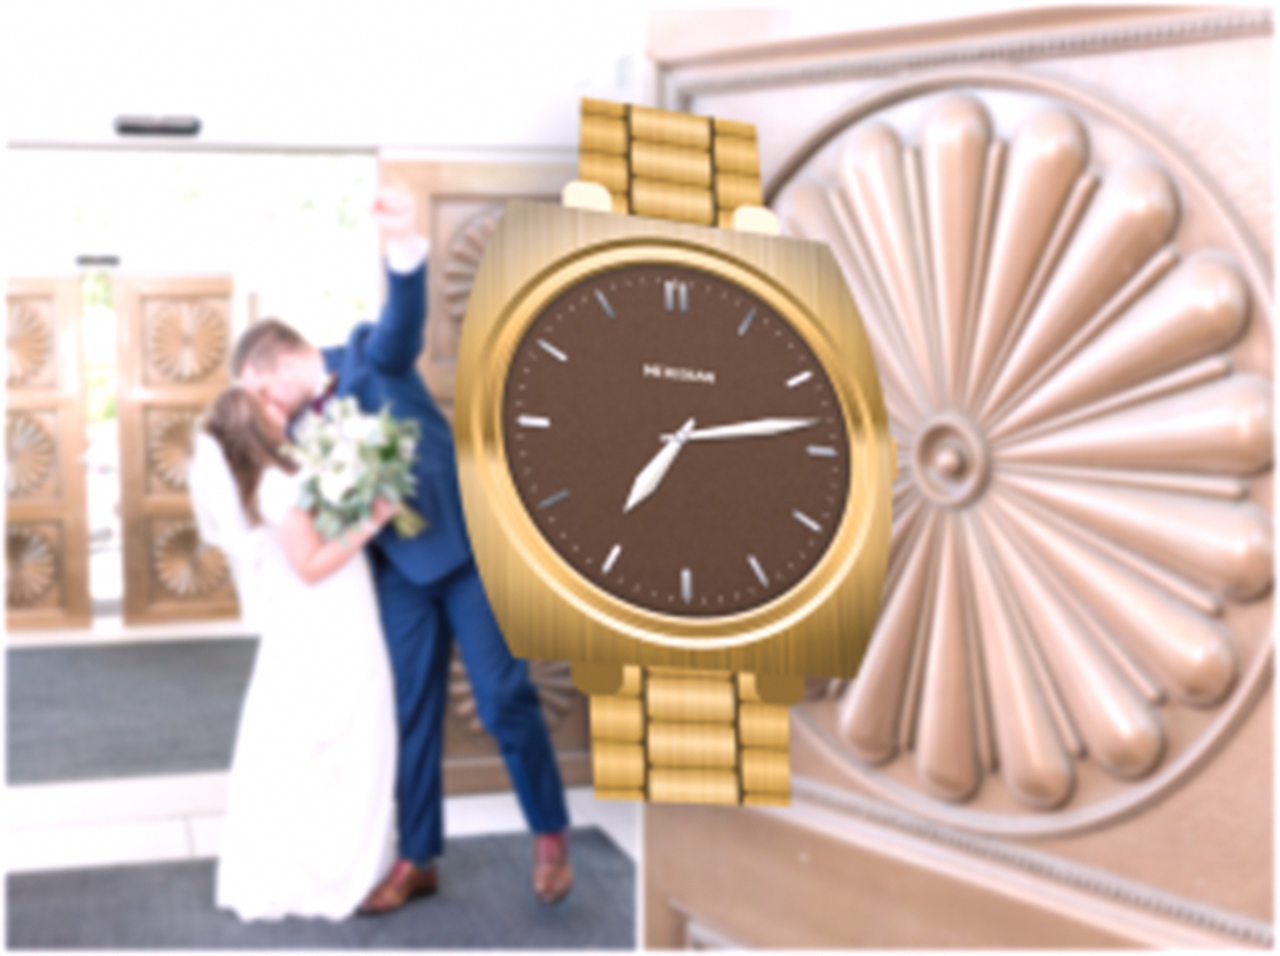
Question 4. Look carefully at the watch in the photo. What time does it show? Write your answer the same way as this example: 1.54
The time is 7.13
